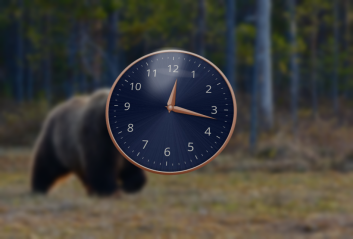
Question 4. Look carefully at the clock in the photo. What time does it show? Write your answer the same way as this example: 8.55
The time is 12.17
